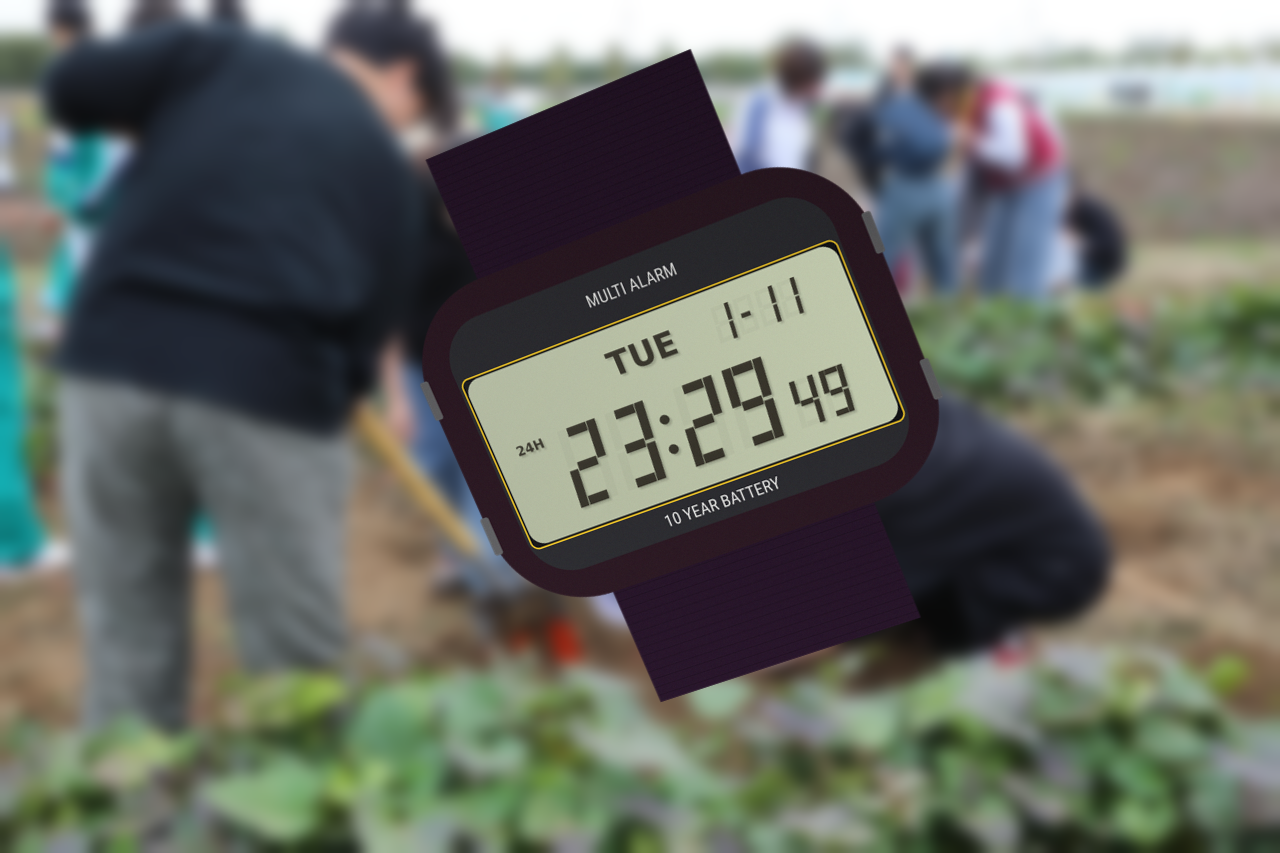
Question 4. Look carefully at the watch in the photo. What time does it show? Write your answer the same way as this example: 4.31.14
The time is 23.29.49
